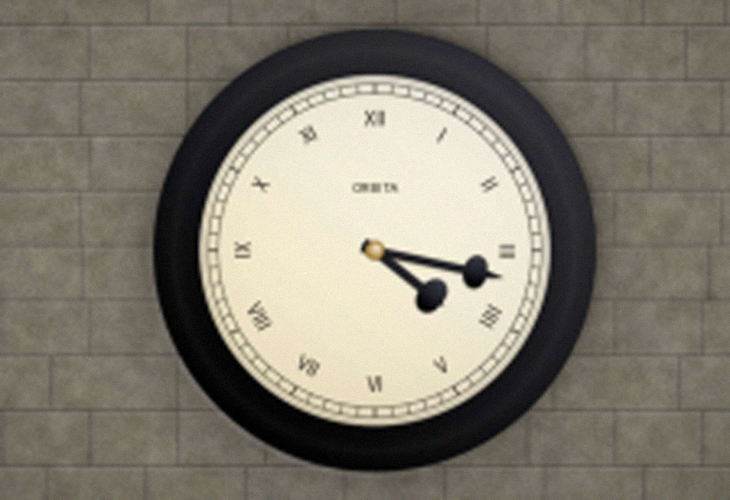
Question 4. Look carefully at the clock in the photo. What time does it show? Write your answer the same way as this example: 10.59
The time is 4.17
